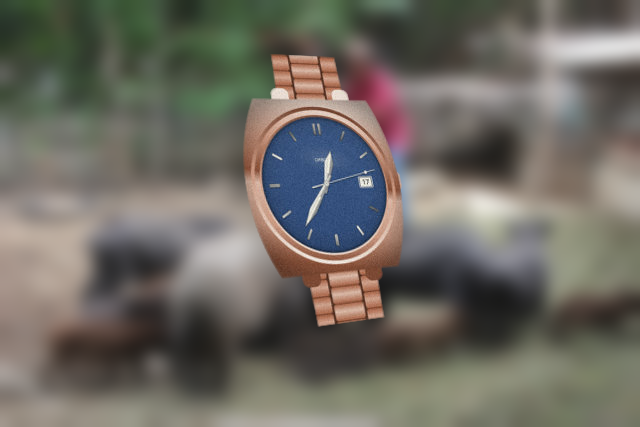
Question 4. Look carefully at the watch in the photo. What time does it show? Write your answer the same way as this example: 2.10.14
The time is 12.36.13
